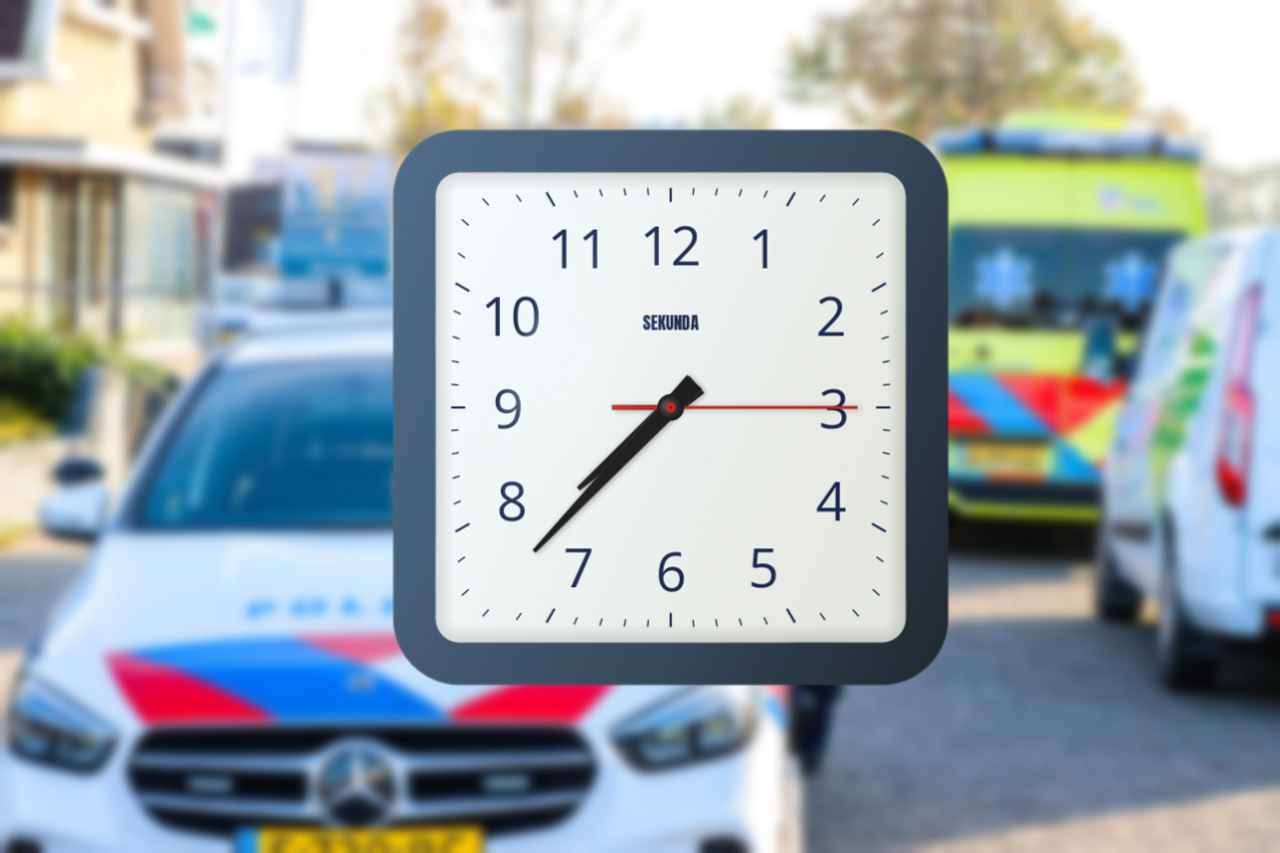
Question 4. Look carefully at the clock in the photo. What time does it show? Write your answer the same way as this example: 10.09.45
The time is 7.37.15
